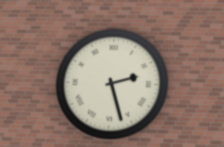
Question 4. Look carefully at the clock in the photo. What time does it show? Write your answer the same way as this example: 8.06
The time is 2.27
